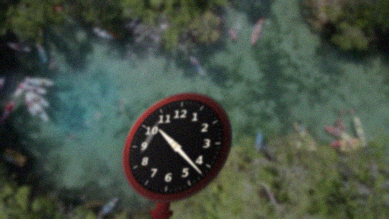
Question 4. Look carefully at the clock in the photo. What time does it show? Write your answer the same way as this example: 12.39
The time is 10.22
